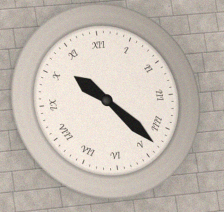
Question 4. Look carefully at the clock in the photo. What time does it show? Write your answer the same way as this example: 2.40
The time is 10.23
